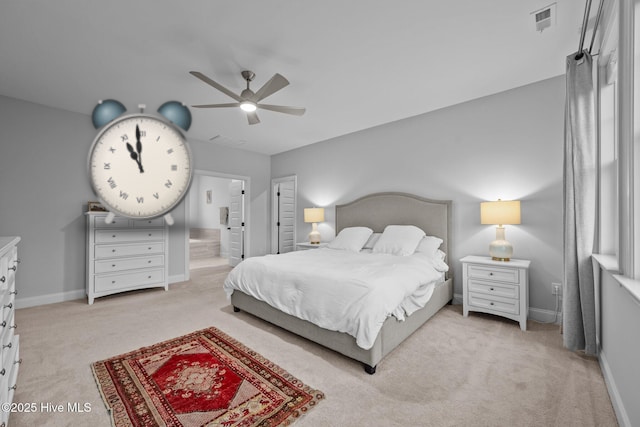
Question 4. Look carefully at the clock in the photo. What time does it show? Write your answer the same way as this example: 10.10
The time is 10.59
